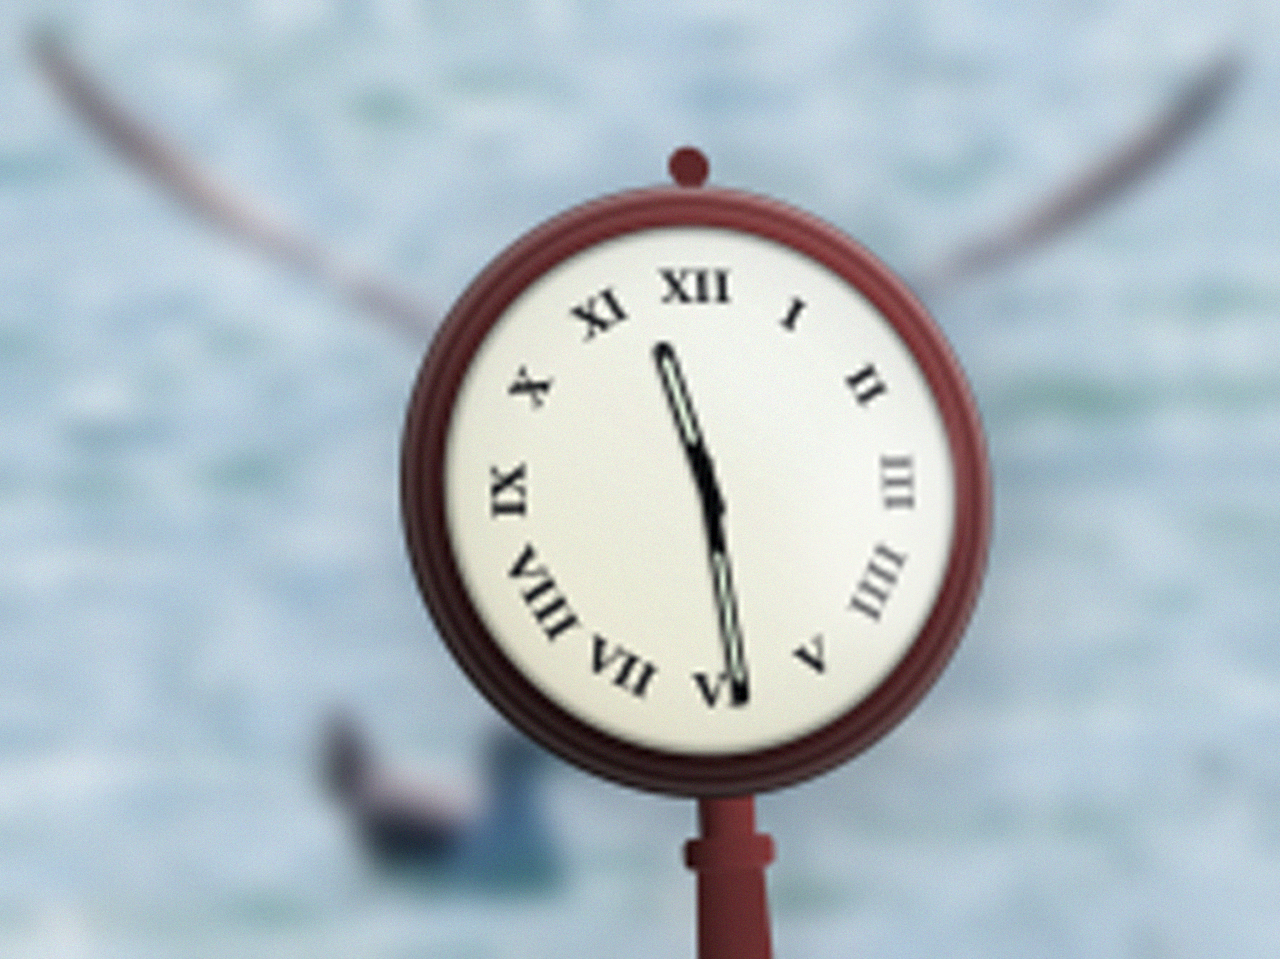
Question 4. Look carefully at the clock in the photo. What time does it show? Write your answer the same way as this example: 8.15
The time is 11.29
